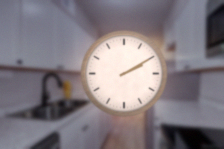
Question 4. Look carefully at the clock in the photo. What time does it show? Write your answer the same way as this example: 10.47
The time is 2.10
